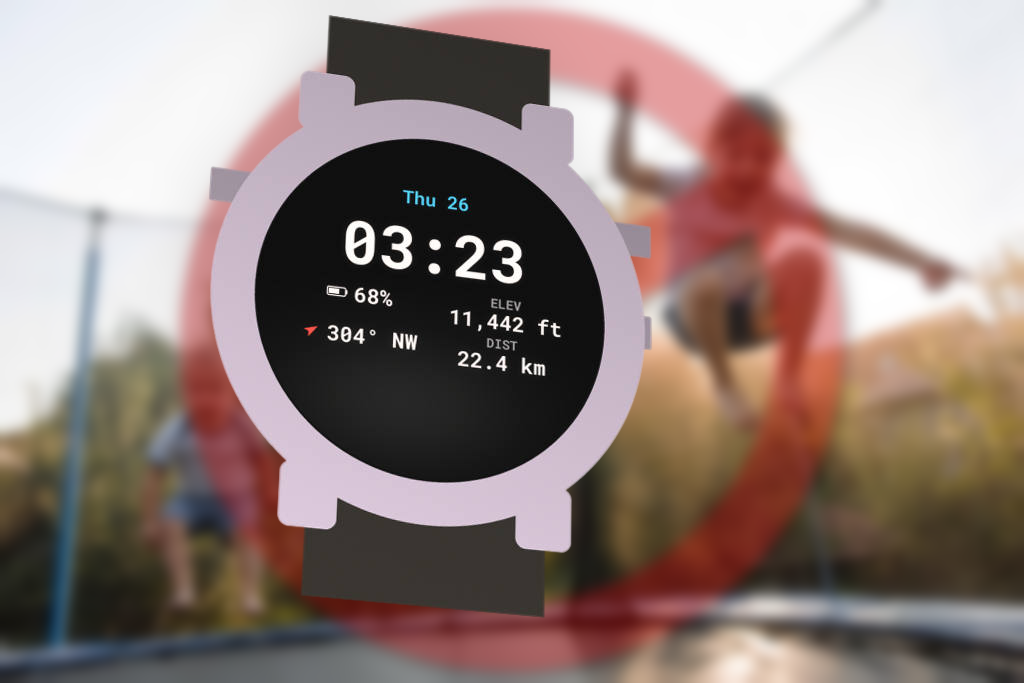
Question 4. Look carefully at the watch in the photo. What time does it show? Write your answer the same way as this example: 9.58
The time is 3.23
